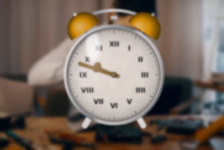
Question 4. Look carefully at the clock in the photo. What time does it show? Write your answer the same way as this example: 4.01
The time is 9.48
